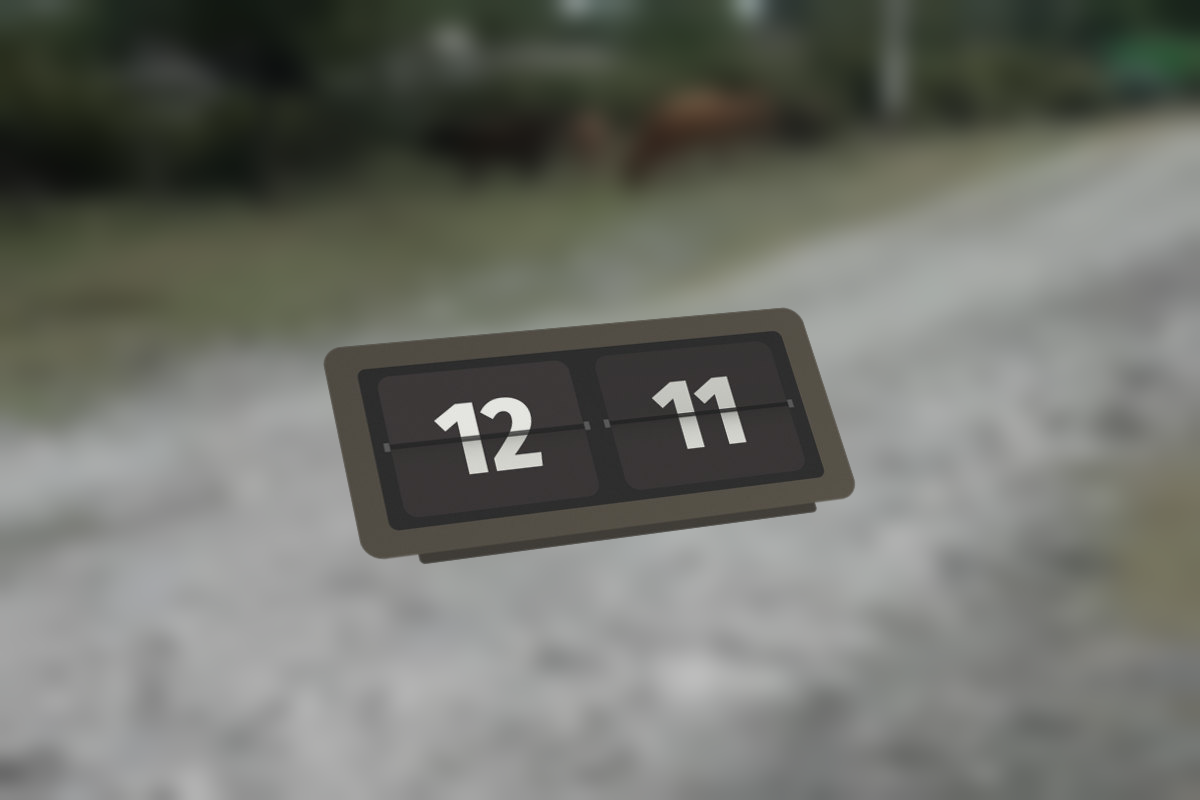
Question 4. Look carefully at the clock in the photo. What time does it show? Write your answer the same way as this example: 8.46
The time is 12.11
